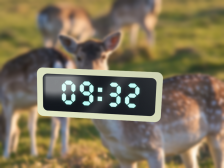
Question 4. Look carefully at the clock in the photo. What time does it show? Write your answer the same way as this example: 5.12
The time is 9.32
